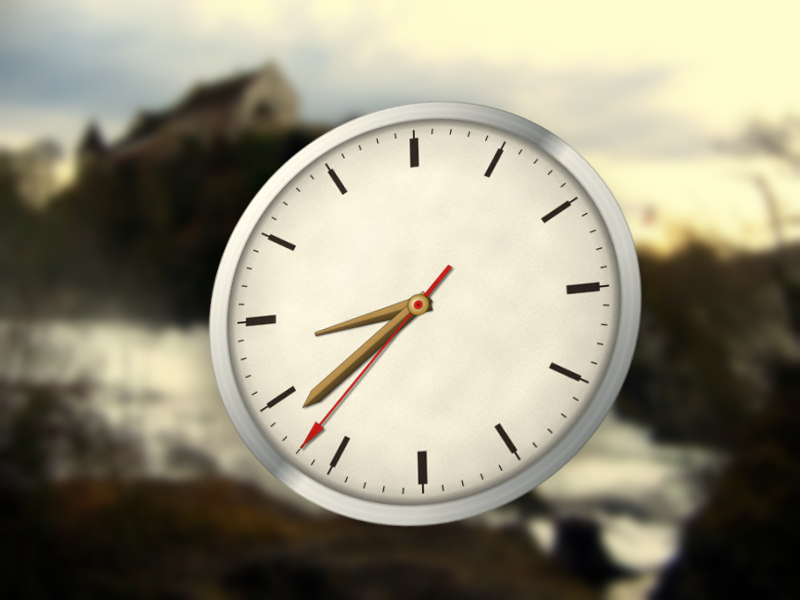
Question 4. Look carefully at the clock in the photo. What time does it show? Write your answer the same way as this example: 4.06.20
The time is 8.38.37
